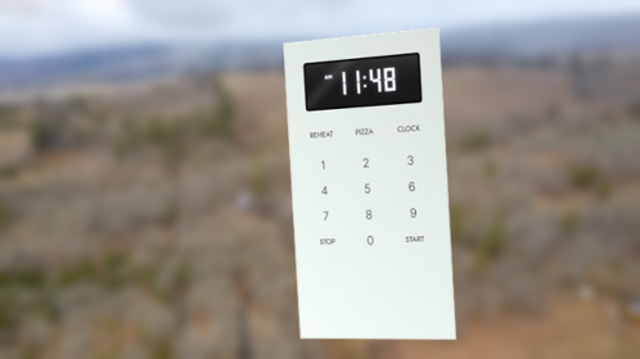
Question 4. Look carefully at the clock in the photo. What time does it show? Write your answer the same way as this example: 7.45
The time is 11.48
